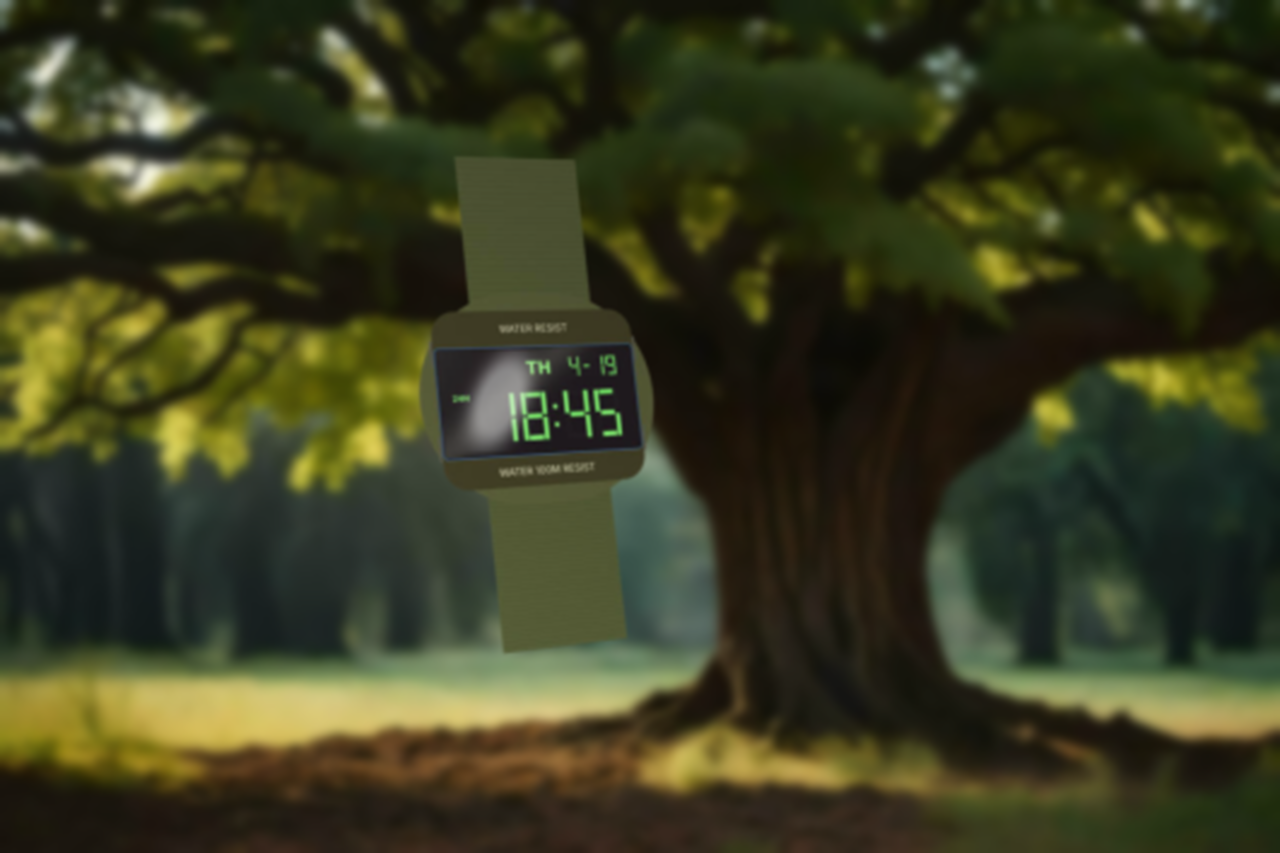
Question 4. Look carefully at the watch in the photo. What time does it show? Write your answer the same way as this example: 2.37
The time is 18.45
